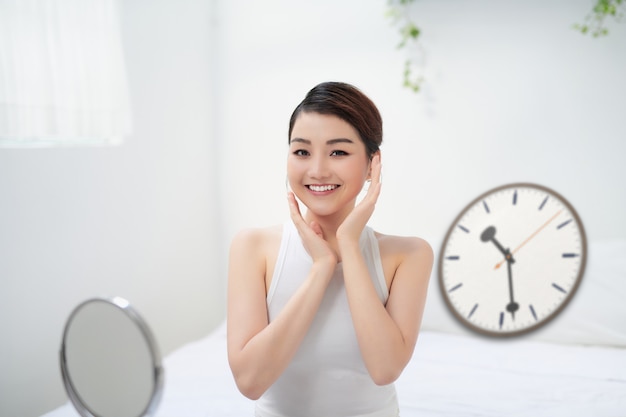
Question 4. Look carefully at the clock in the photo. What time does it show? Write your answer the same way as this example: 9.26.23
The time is 10.28.08
